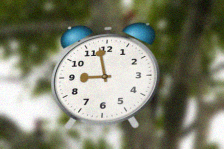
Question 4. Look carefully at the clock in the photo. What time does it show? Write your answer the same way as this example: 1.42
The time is 8.58
